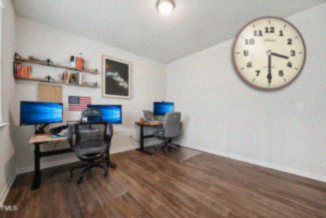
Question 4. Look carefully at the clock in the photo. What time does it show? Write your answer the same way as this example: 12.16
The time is 3.30
